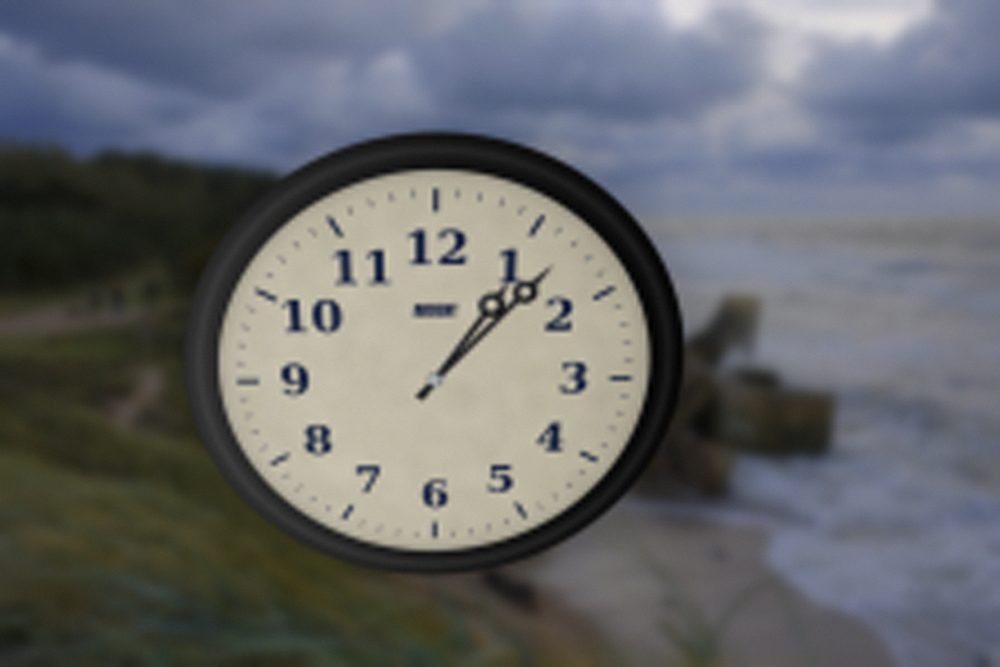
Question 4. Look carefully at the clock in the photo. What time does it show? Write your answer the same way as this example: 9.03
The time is 1.07
